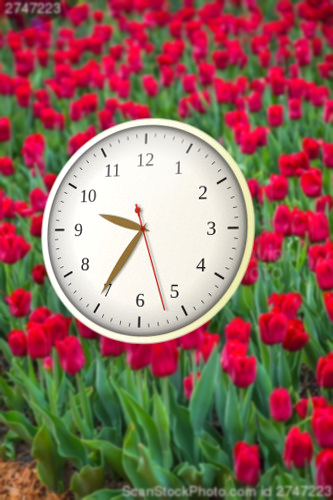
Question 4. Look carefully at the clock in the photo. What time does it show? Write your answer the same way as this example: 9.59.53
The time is 9.35.27
